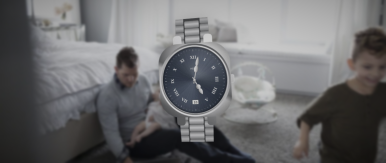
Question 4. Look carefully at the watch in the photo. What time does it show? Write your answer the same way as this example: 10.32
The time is 5.02
